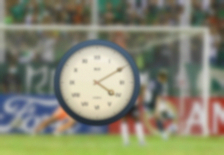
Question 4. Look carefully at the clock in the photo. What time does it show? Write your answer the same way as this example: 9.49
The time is 4.10
